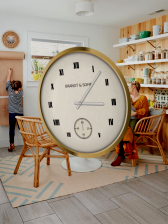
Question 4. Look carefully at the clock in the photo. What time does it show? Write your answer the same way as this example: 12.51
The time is 3.07
